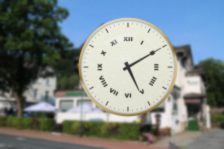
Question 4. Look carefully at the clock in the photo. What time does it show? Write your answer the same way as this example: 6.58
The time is 5.10
